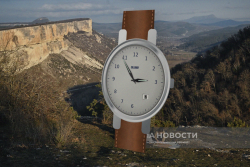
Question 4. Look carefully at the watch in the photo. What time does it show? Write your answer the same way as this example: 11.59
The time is 2.54
